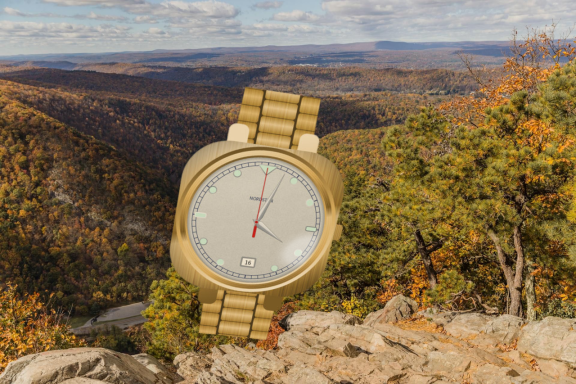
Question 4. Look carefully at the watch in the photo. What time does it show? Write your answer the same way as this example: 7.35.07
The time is 4.03.00
